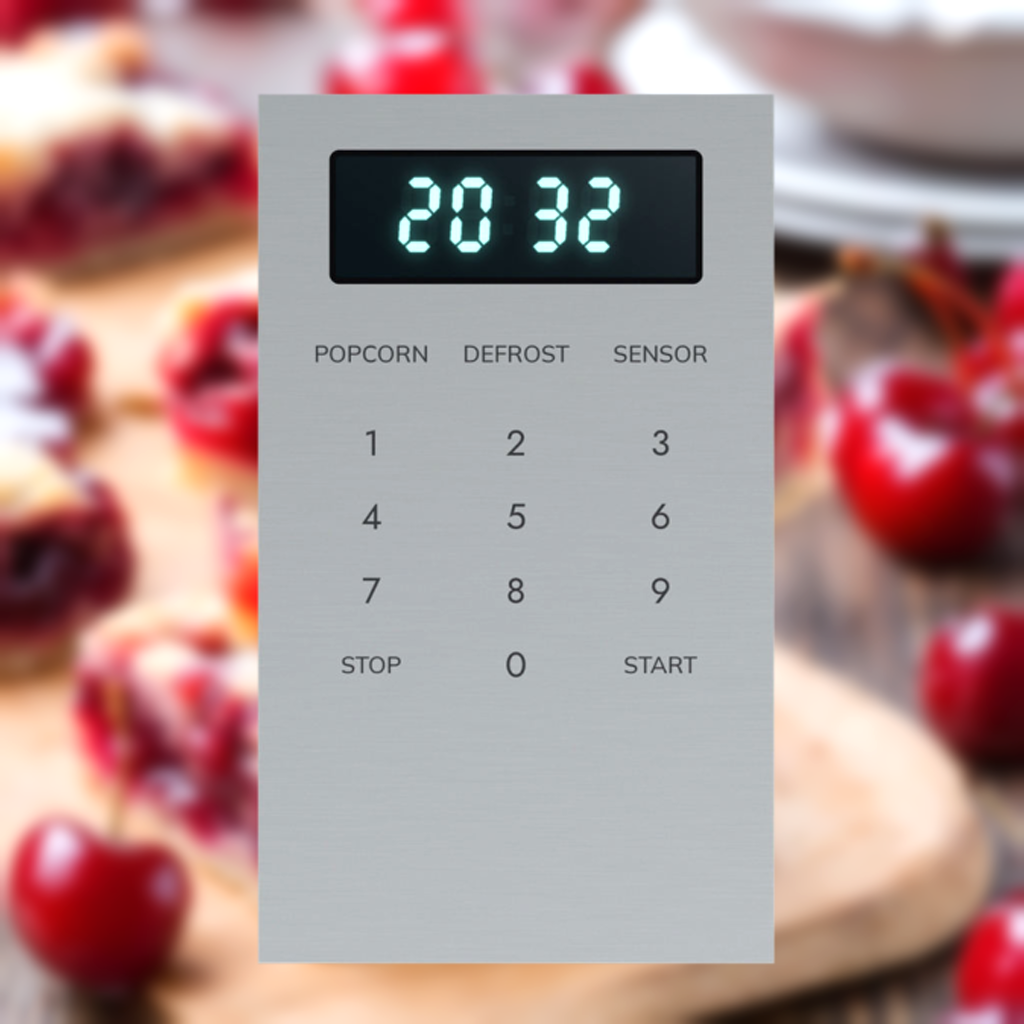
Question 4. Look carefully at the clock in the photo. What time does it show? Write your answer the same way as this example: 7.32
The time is 20.32
